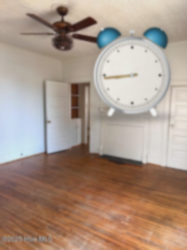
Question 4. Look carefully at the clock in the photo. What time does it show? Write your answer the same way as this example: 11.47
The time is 8.44
